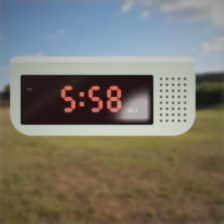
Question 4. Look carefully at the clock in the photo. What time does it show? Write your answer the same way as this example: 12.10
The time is 5.58
